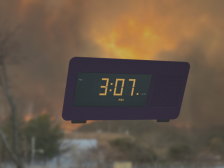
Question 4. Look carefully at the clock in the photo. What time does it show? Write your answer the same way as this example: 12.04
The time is 3.07
